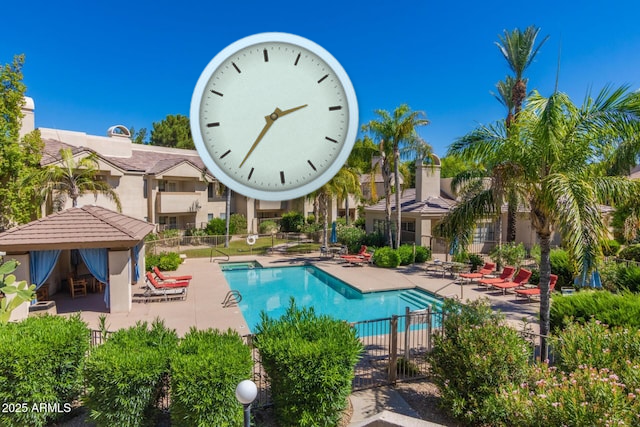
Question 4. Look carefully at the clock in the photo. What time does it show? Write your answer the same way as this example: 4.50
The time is 2.37
